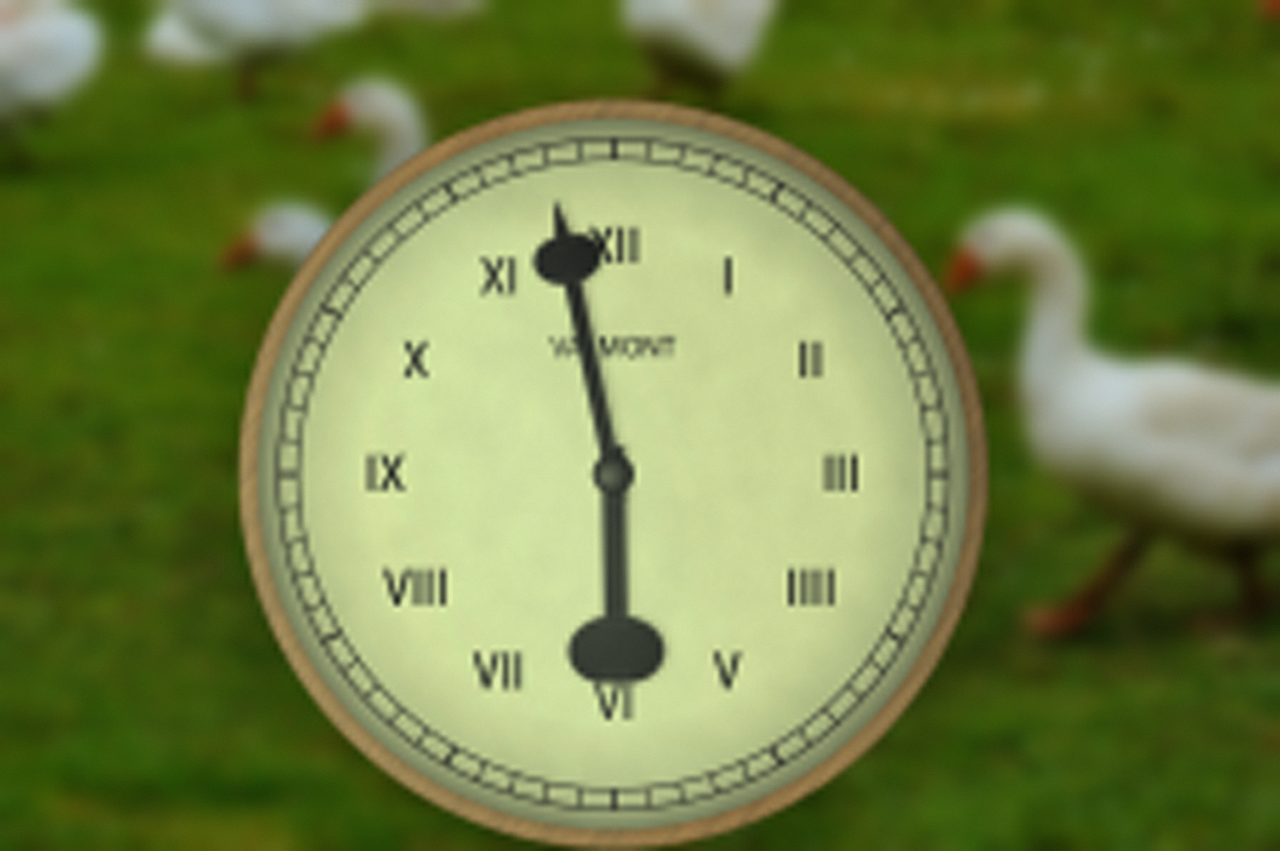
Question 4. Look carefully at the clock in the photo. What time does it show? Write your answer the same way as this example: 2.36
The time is 5.58
